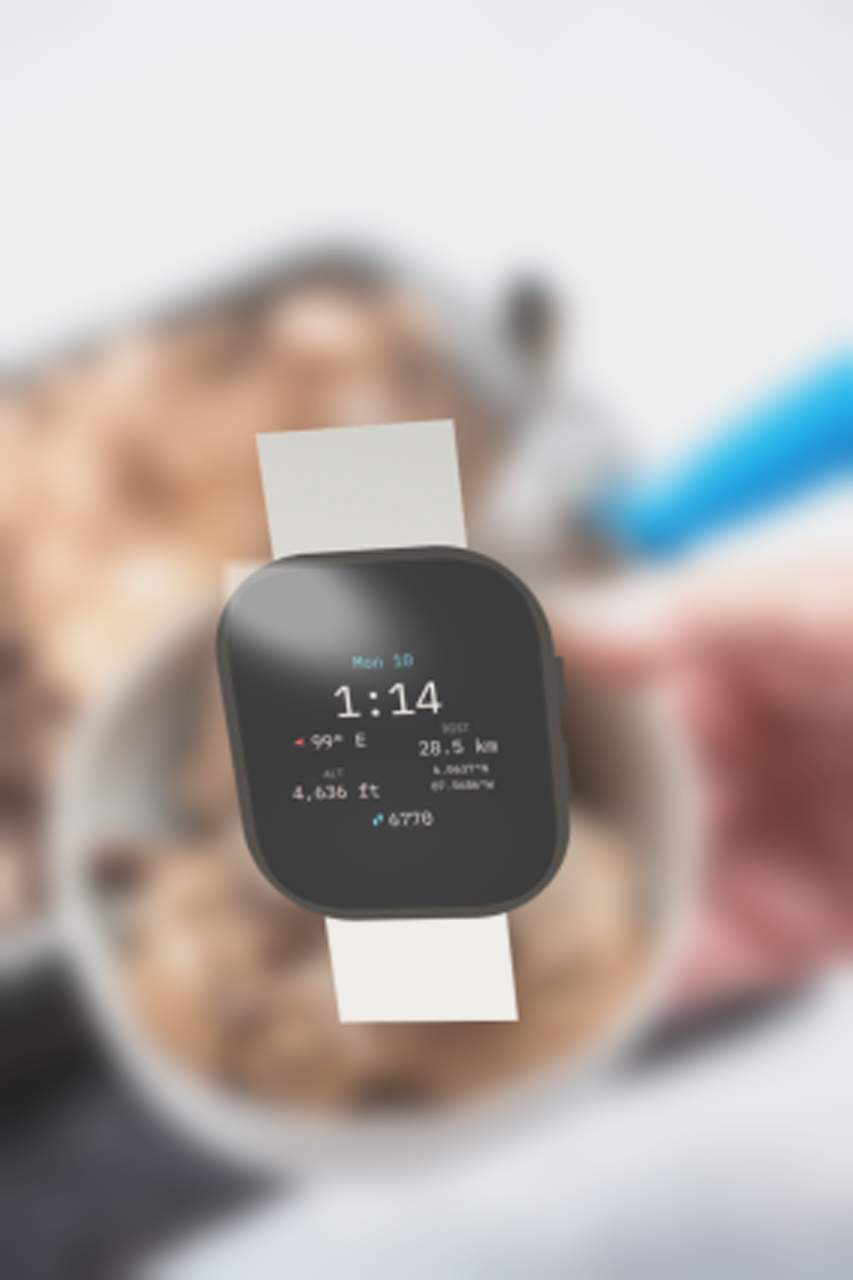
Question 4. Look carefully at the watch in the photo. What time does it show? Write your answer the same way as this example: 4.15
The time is 1.14
